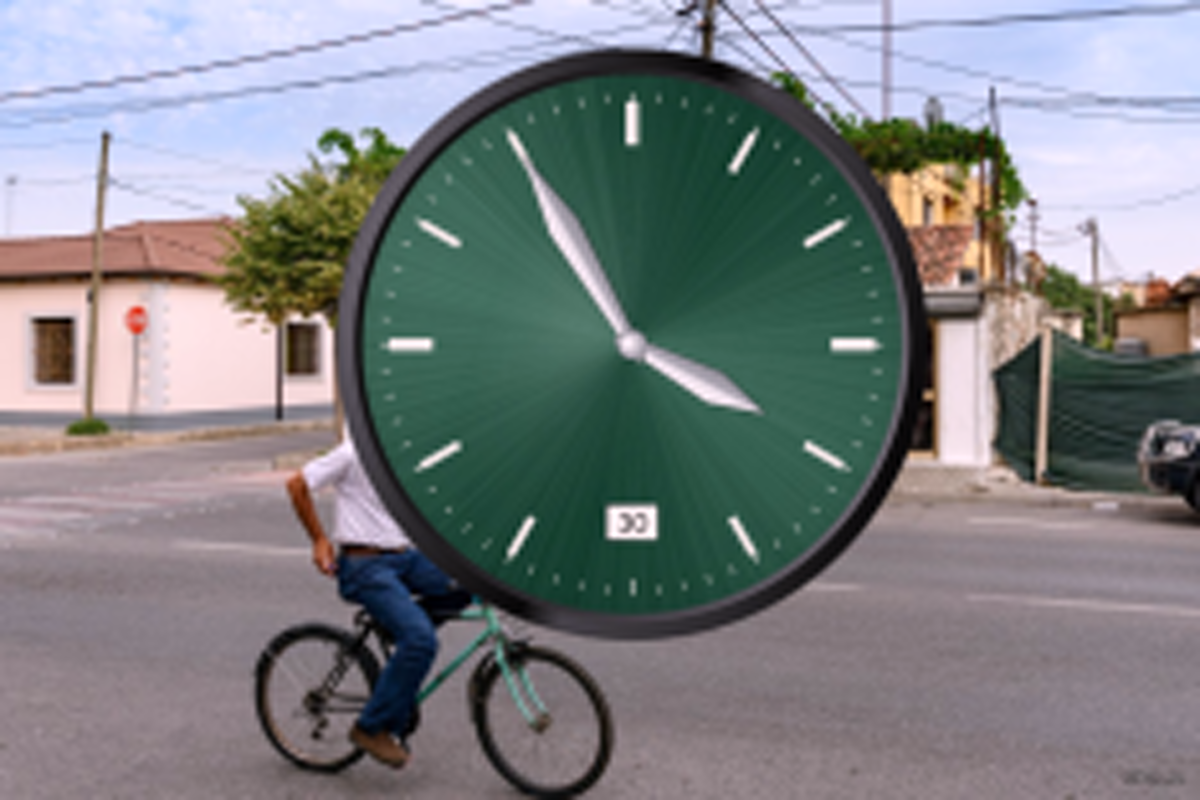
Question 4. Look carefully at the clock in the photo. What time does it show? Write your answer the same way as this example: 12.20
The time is 3.55
